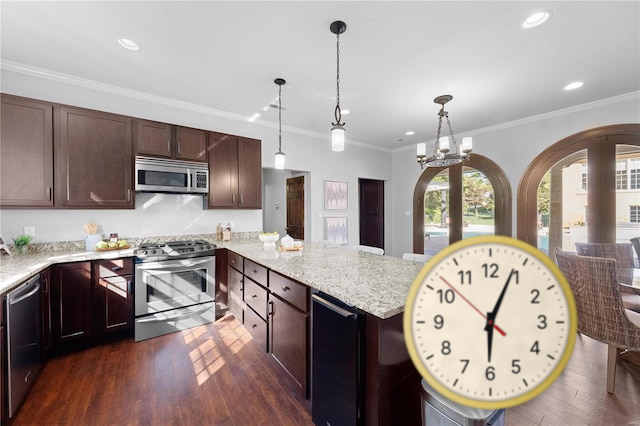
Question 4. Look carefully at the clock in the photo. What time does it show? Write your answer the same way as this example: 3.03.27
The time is 6.03.52
